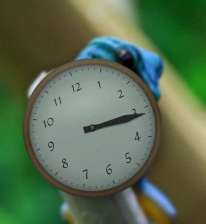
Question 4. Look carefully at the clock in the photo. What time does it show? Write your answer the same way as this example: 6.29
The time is 3.16
